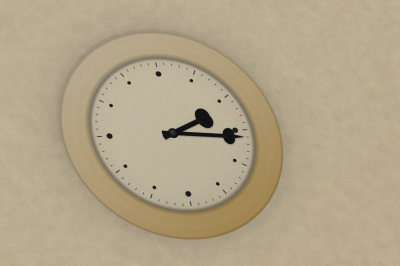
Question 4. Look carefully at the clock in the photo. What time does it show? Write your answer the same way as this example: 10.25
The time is 2.16
